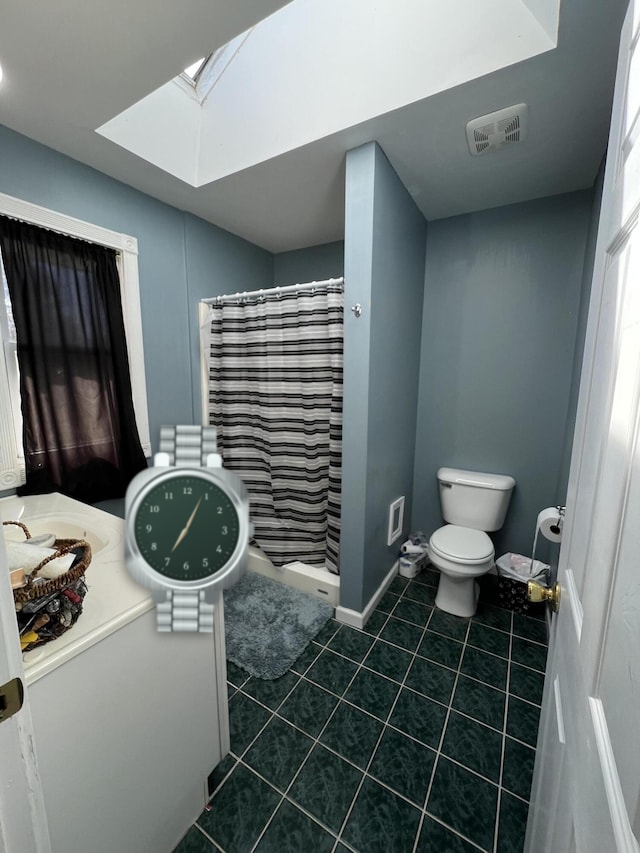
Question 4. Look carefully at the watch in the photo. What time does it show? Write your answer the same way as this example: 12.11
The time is 7.04
